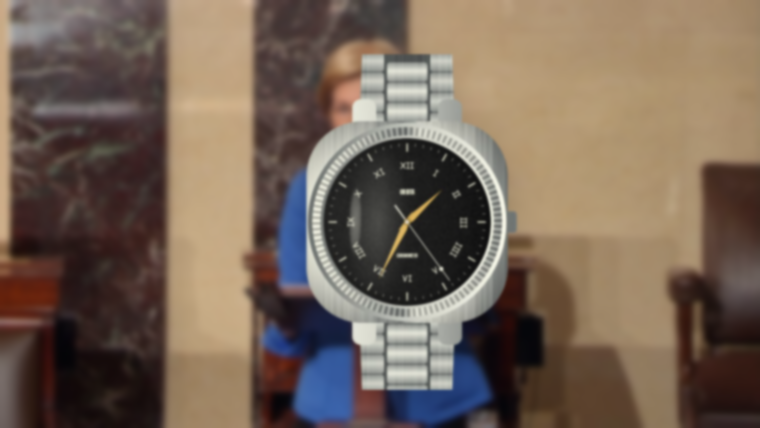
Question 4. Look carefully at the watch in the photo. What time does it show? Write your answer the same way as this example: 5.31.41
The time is 1.34.24
